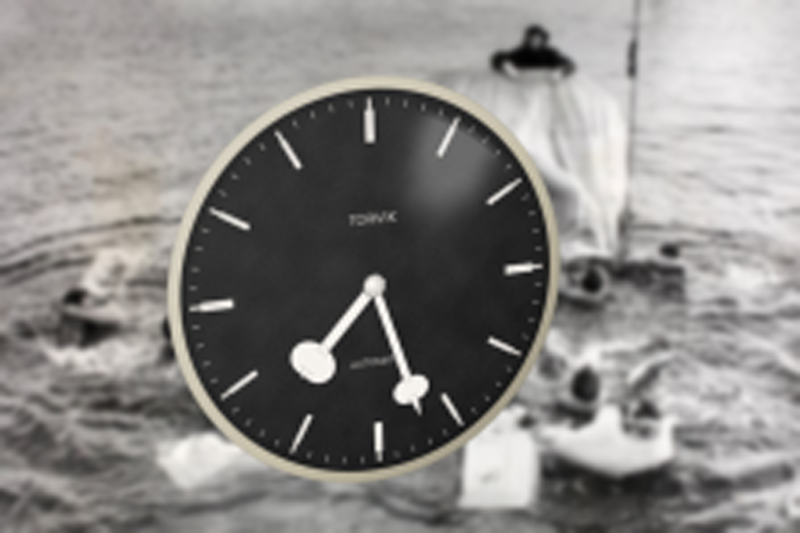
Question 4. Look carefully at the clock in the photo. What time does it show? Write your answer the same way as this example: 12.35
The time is 7.27
